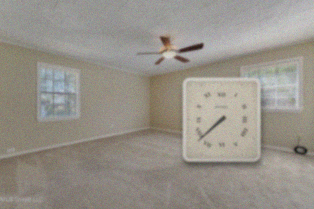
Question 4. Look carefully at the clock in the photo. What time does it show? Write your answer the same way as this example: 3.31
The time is 7.38
